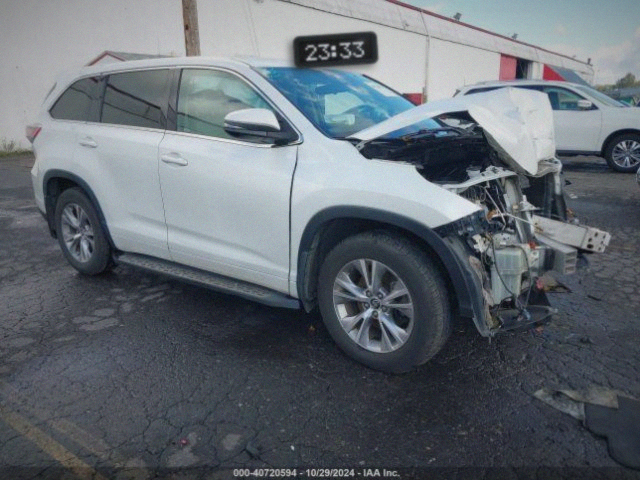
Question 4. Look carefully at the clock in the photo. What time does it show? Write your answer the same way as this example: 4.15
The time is 23.33
